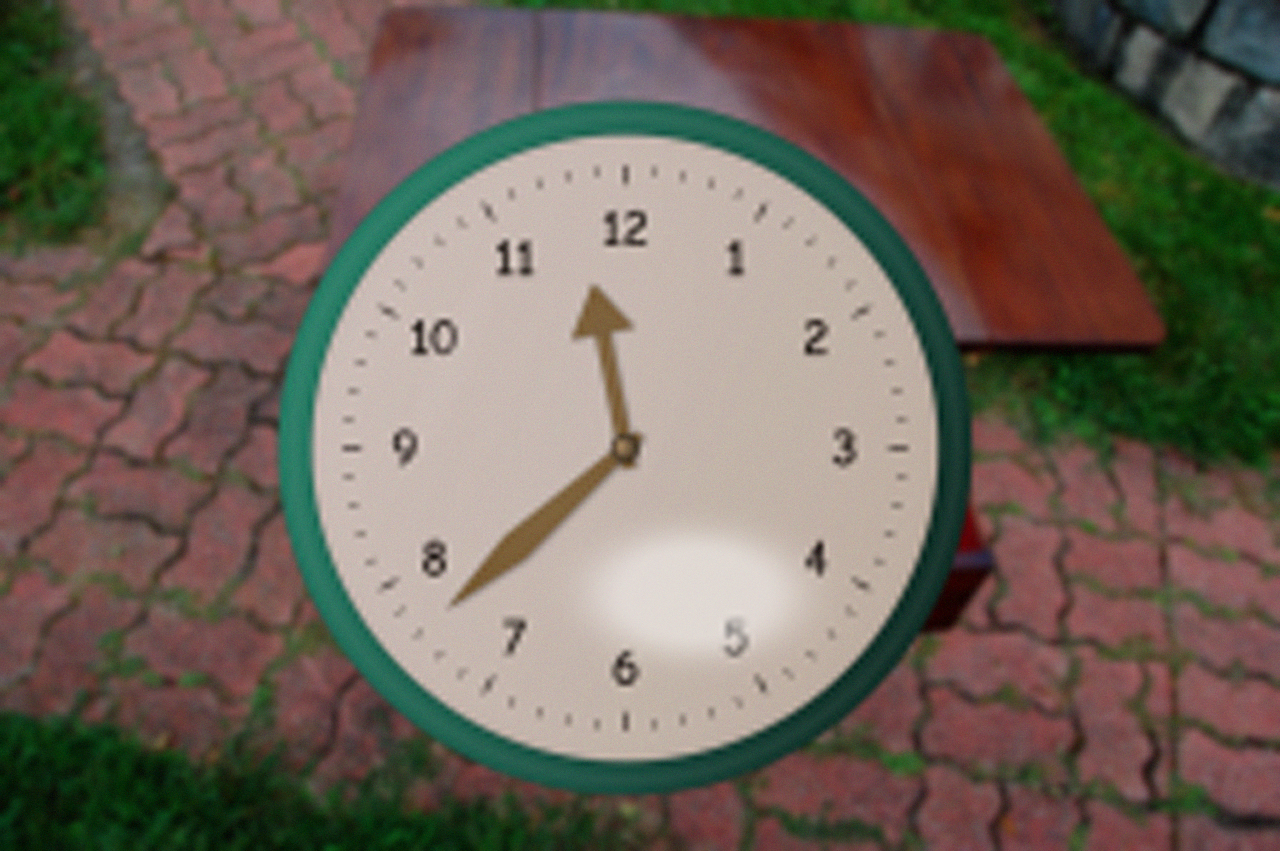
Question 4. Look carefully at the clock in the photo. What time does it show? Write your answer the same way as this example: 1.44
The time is 11.38
